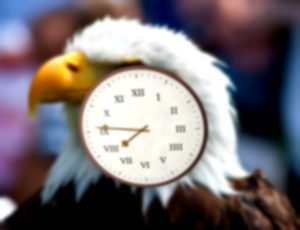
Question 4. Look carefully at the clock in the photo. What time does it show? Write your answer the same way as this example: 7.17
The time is 7.46
